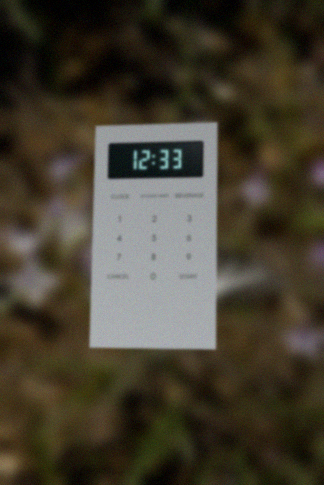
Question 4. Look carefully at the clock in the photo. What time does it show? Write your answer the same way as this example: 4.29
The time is 12.33
